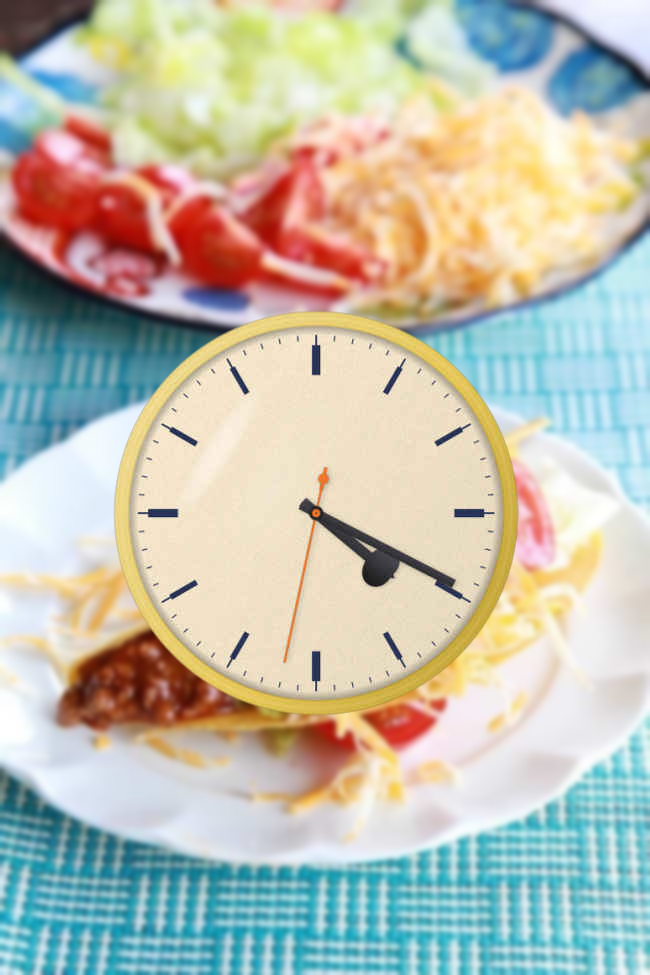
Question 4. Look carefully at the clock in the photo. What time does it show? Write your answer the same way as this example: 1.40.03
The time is 4.19.32
